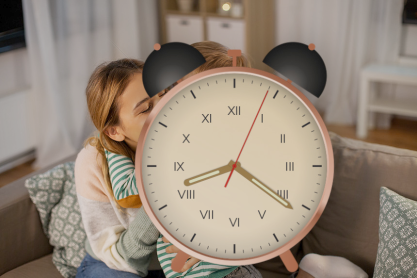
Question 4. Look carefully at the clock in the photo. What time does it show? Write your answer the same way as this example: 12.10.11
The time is 8.21.04
